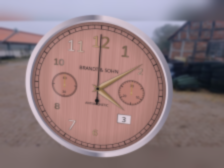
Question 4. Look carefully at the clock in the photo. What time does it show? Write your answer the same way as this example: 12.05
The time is 4.09
